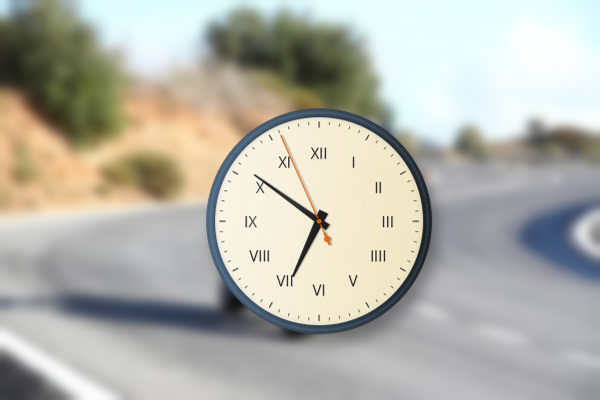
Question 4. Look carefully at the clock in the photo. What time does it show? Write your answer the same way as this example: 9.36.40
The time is 6.50.56
